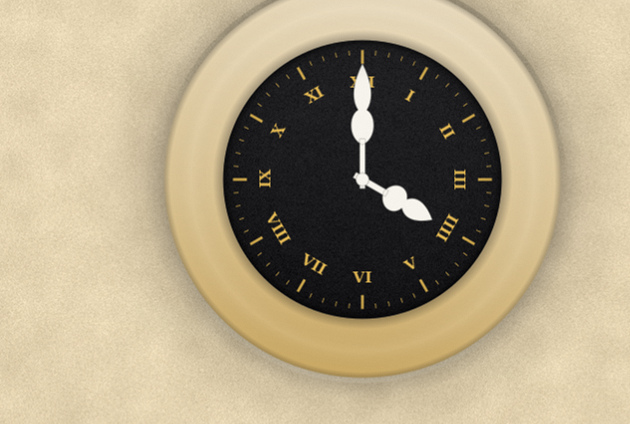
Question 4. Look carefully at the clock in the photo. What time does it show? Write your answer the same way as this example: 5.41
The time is 4.00
